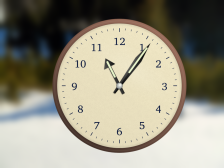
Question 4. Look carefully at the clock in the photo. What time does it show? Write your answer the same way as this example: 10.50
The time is 11.06
